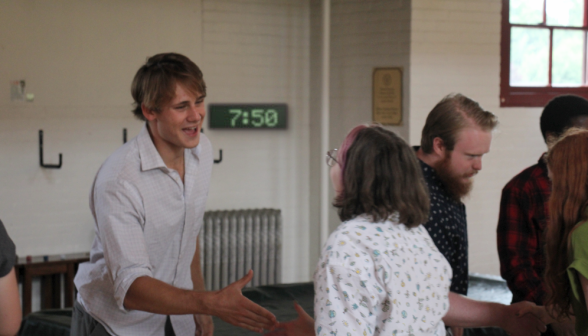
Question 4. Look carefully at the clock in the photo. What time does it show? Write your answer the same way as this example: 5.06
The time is 7.50
